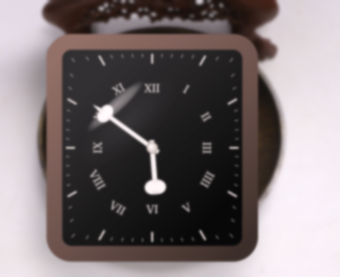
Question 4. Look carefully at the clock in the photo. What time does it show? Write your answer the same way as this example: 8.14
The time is 5.51
